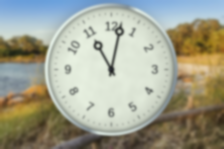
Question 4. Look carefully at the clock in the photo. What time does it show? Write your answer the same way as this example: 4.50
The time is 11.02
